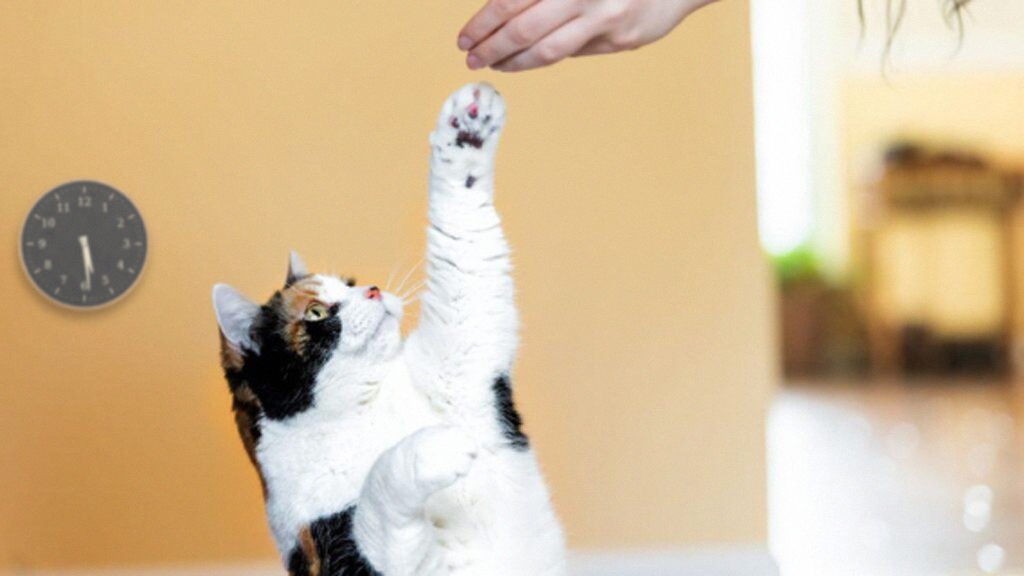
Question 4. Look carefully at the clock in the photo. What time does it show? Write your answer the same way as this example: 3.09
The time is 5.29
